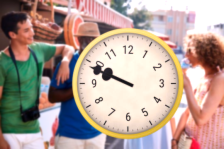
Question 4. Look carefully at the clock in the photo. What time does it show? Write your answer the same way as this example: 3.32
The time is 9.49
